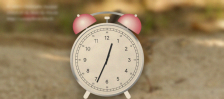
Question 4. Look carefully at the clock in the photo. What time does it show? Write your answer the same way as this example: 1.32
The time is 12.34
